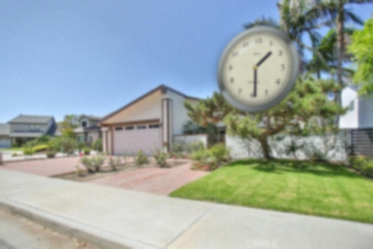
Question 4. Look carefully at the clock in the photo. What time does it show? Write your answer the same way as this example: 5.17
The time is 1.29
